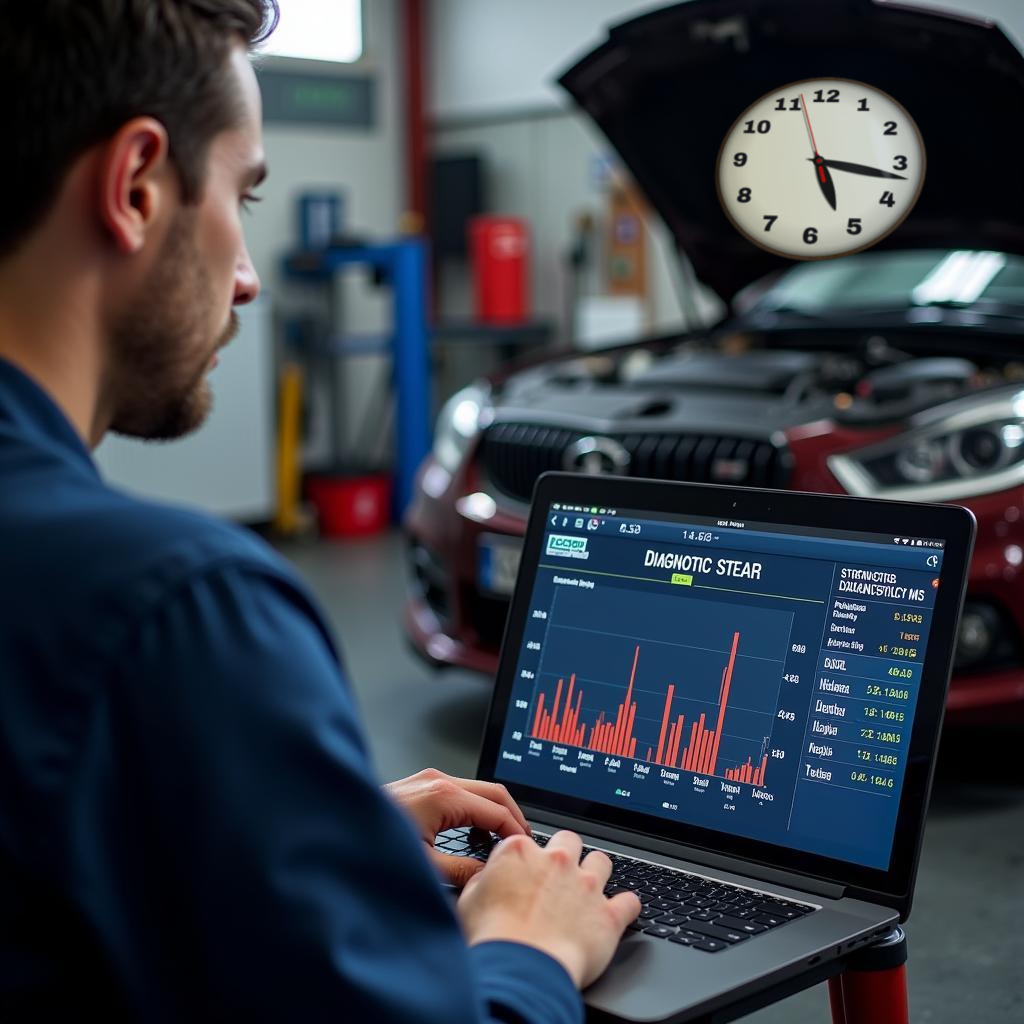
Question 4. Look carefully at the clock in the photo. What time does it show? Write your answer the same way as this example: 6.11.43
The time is 5.16.57
